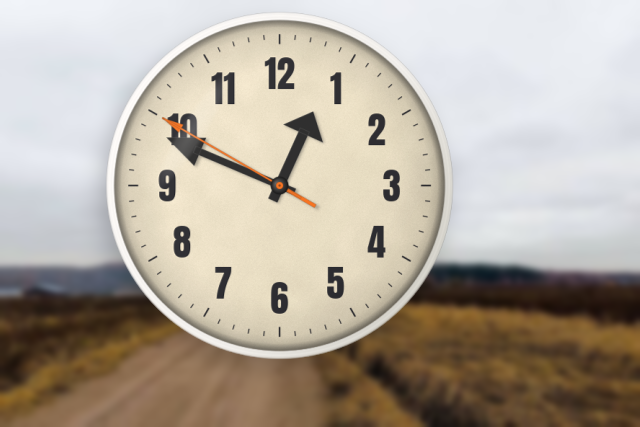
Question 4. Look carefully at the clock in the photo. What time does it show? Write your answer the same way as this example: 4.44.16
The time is 12.48.50
